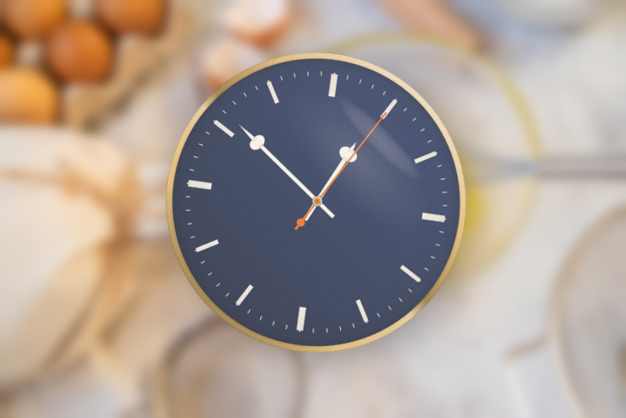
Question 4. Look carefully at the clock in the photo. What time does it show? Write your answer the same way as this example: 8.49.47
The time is 12.51.05
